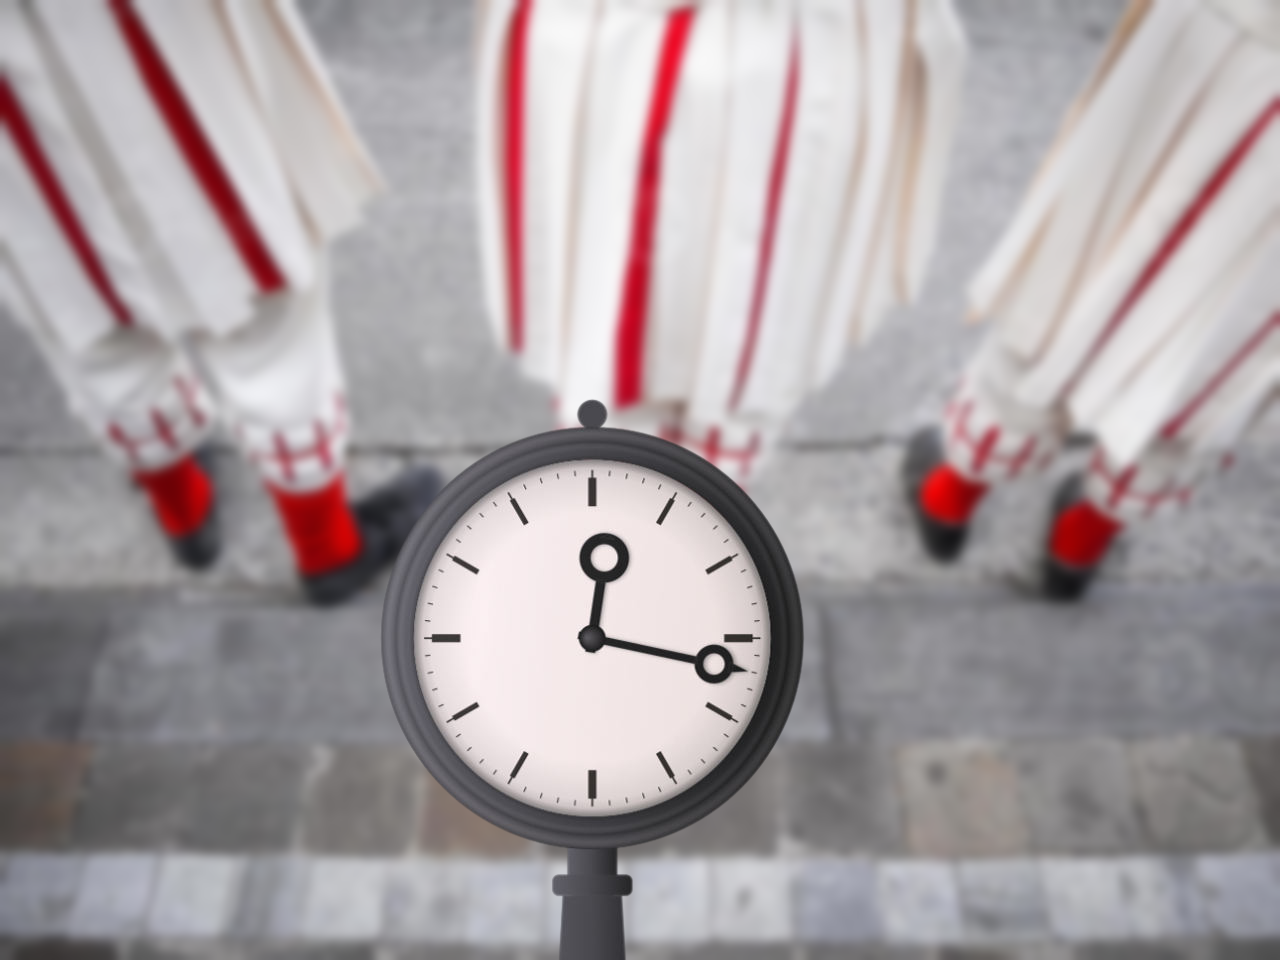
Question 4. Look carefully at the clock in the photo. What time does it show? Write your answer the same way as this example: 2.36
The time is 12.17
